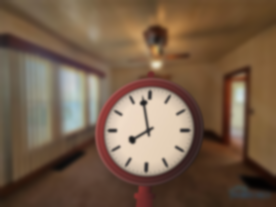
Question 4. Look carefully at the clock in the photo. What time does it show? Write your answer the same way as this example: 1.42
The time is 7.58
